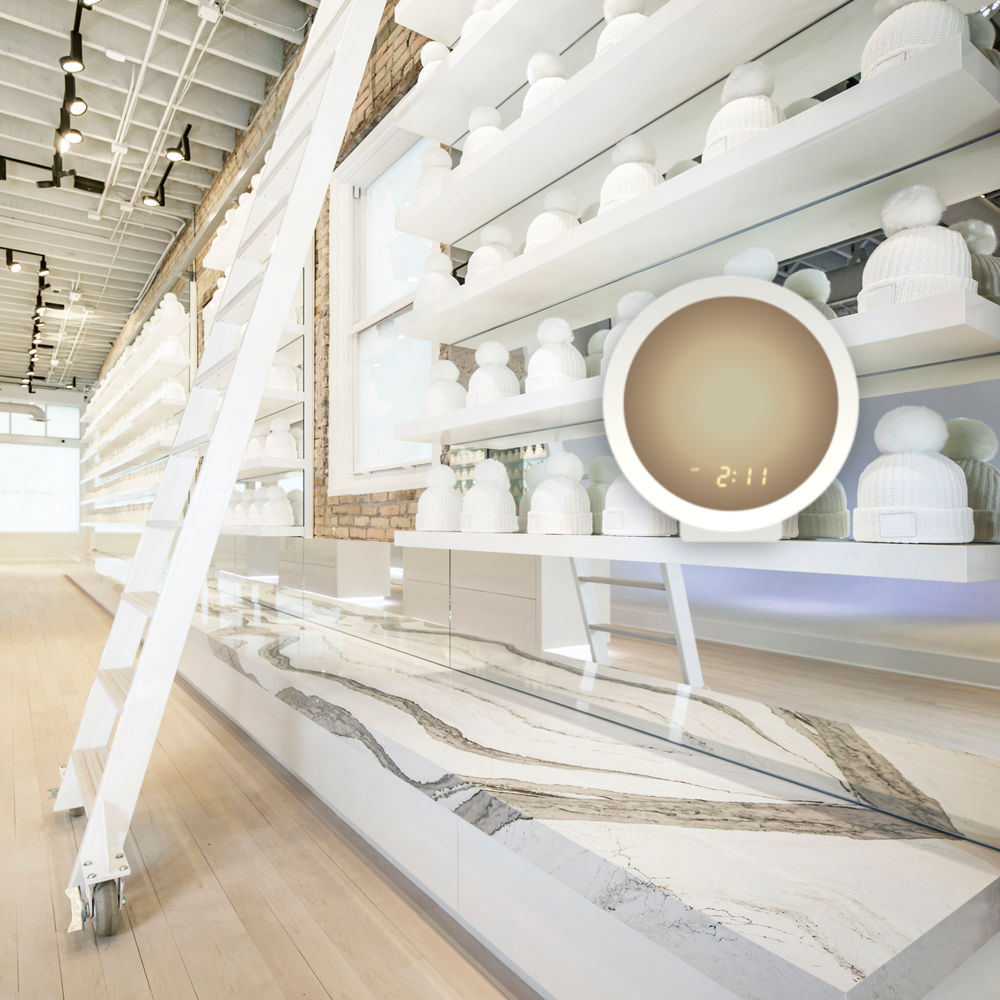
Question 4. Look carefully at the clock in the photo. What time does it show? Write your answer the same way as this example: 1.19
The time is 2.11
